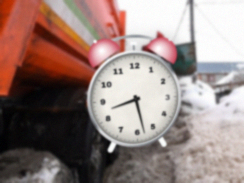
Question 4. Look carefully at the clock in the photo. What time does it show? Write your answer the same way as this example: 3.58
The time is 8.28
